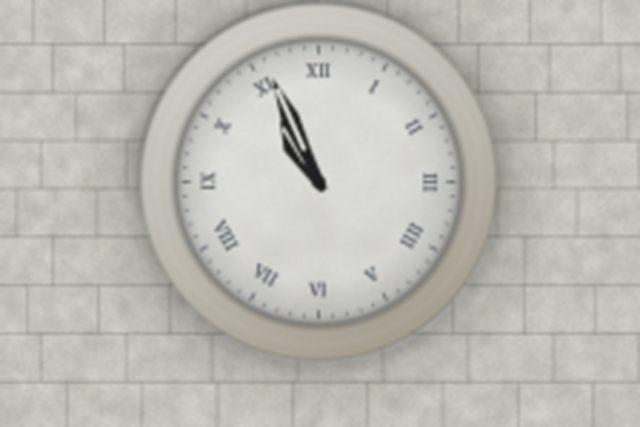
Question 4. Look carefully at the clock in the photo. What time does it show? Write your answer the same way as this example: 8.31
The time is 10.56
